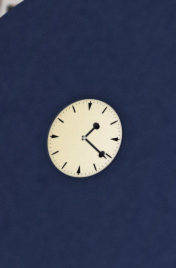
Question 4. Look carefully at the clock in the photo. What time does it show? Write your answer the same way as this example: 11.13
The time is 1.21
